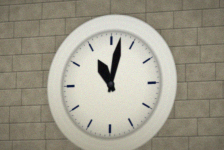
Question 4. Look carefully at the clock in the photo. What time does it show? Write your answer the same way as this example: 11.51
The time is 11.02
